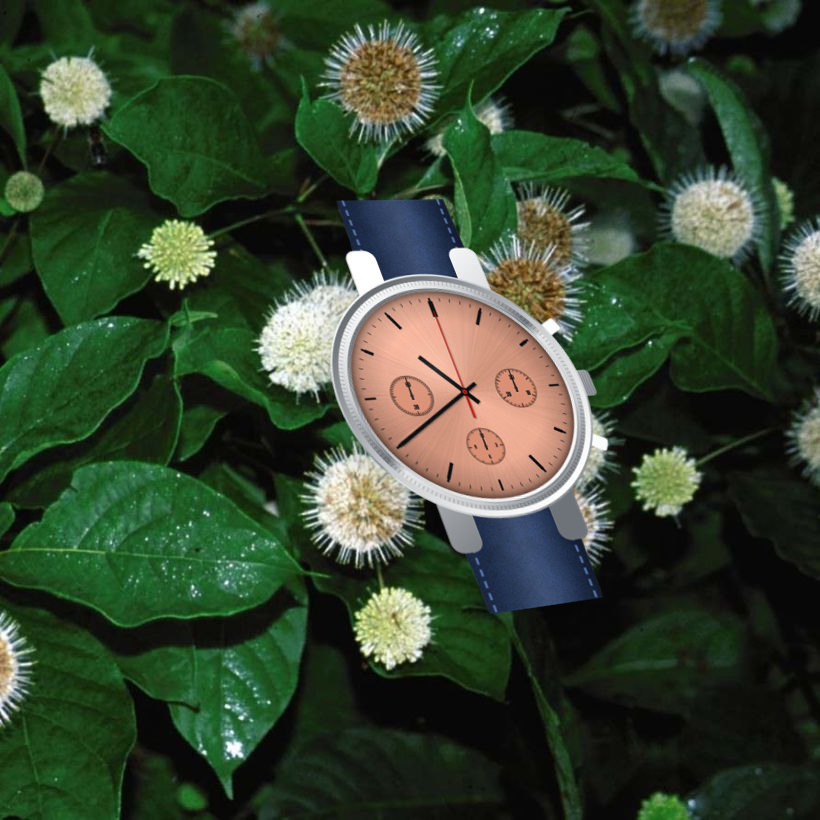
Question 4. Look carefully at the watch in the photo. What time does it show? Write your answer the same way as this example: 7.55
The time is 10.40
